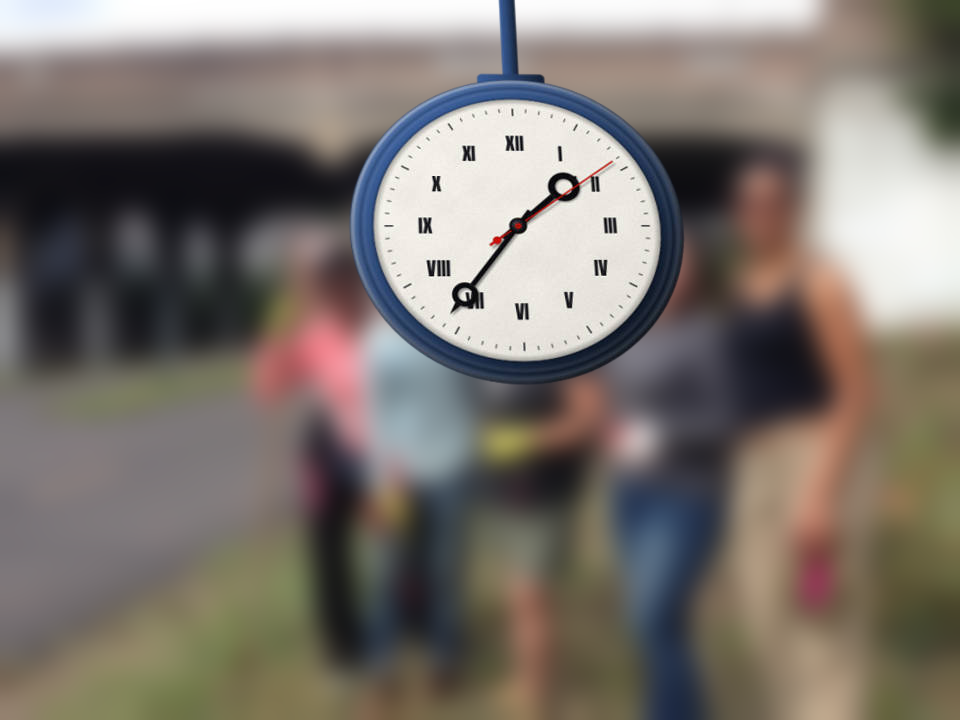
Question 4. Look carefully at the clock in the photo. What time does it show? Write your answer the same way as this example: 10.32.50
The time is 1.36.09
